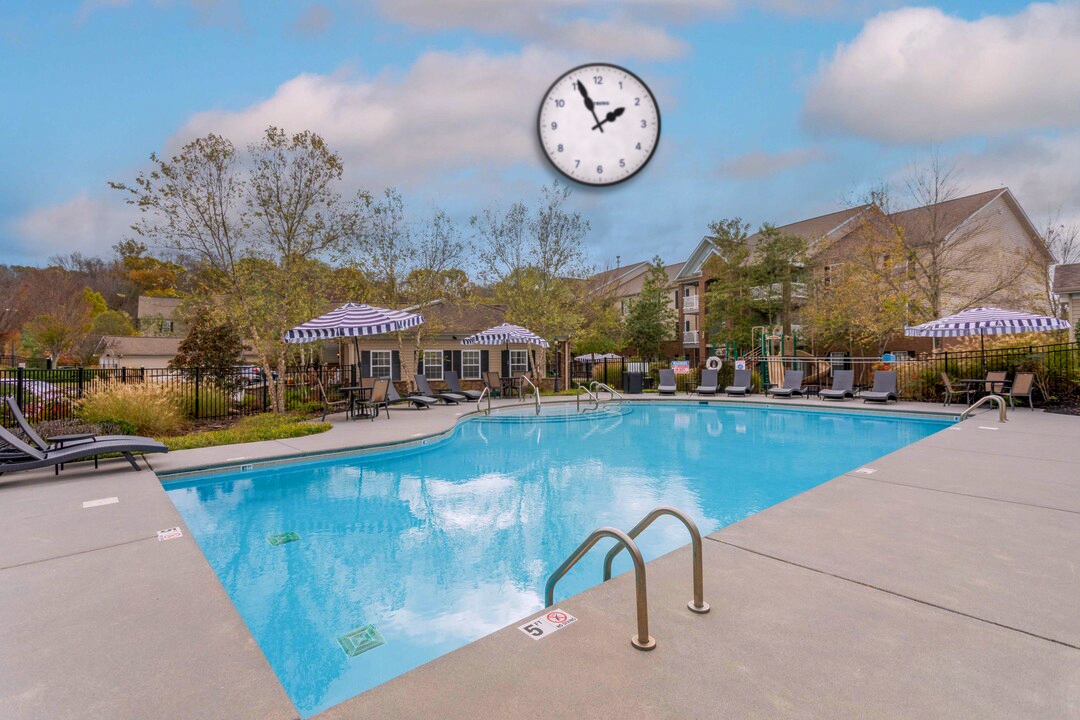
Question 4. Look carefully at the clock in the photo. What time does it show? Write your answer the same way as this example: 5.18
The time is 1.56
